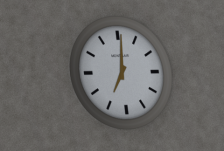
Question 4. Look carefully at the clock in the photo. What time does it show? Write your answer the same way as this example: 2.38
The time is 7.01
